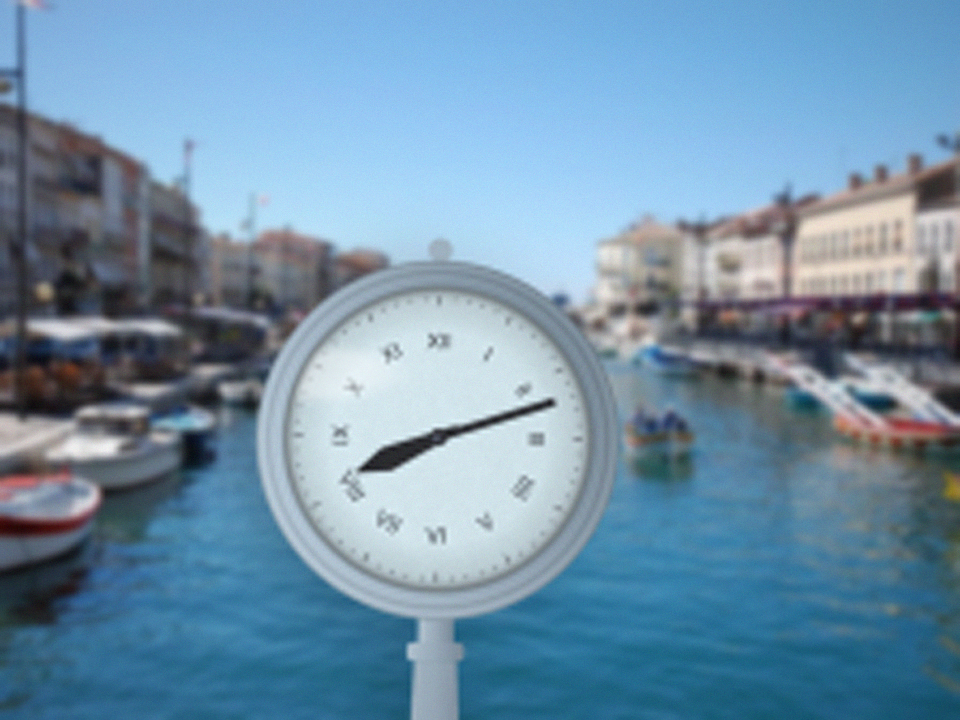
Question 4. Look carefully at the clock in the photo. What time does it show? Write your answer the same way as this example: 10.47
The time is 8.12
